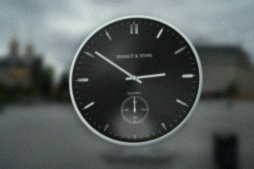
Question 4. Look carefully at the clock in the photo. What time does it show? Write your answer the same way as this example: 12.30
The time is 2.51
